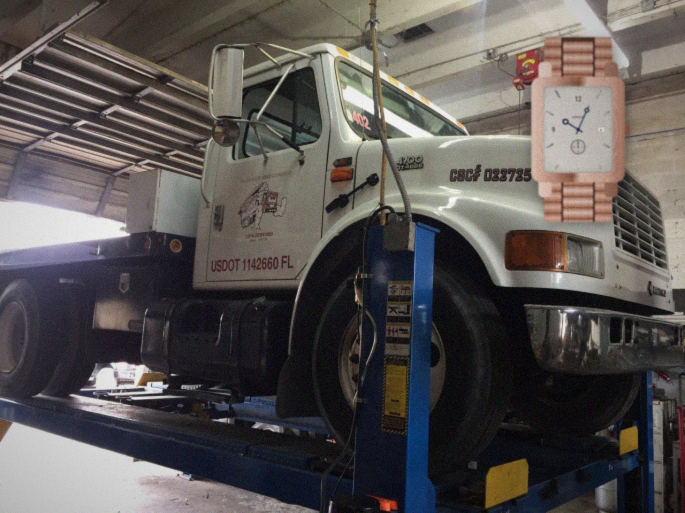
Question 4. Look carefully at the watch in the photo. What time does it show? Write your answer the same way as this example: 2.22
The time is 10.04
